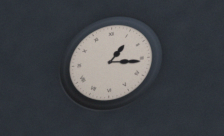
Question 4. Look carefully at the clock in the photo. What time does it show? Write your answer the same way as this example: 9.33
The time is 1.16
